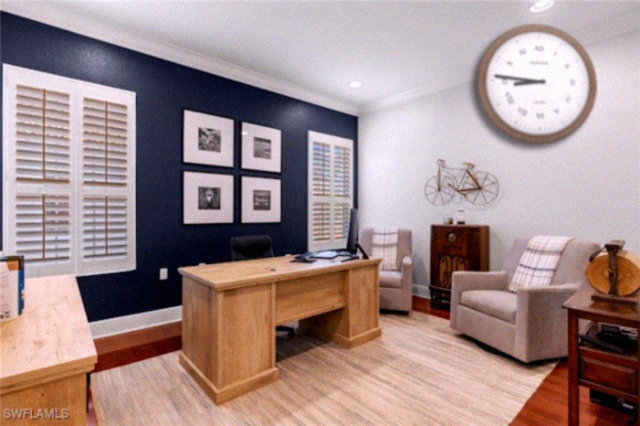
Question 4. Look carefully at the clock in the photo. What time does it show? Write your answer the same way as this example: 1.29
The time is 8.46
